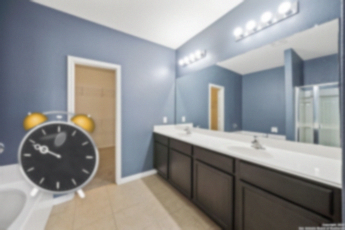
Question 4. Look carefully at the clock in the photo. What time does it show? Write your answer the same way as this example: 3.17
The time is 9.49
